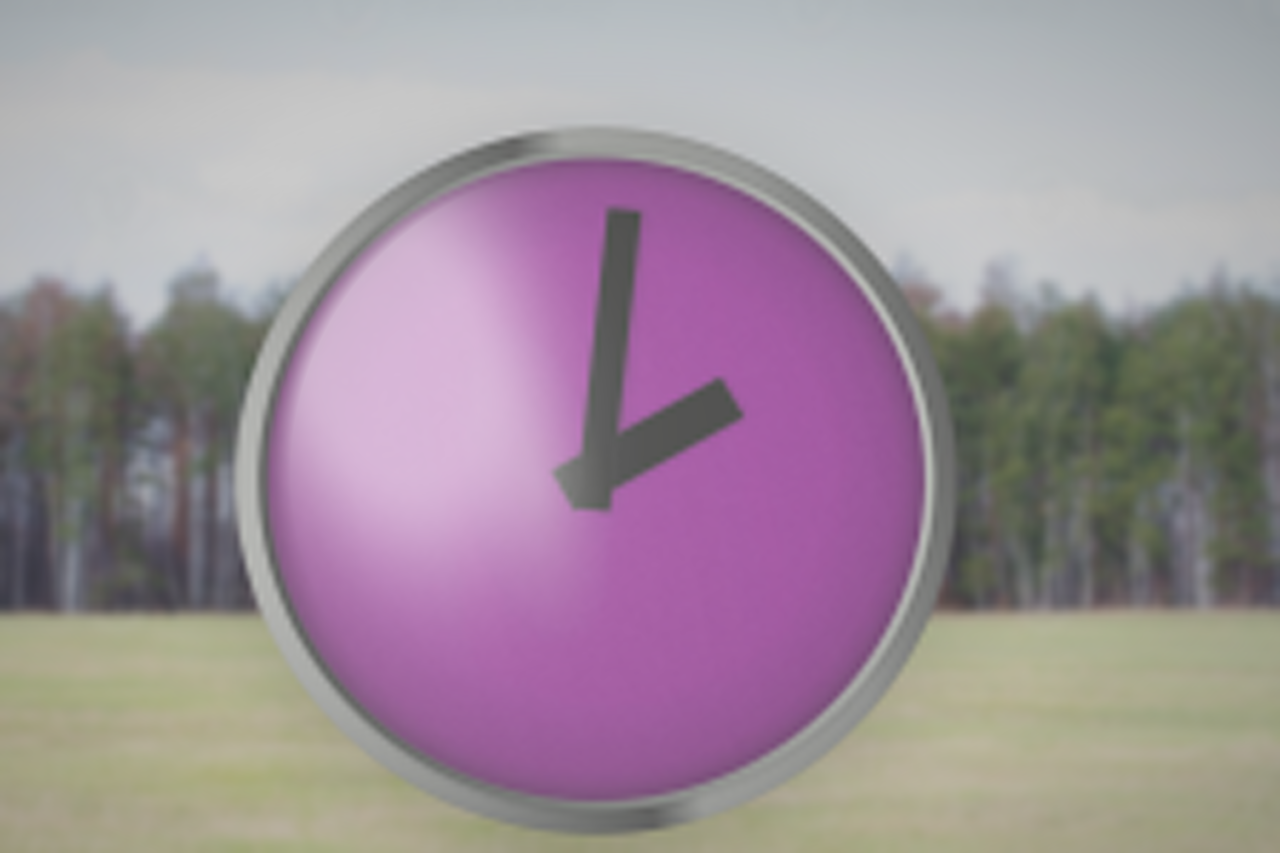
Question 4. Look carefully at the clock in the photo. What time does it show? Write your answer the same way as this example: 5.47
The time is 2.01
